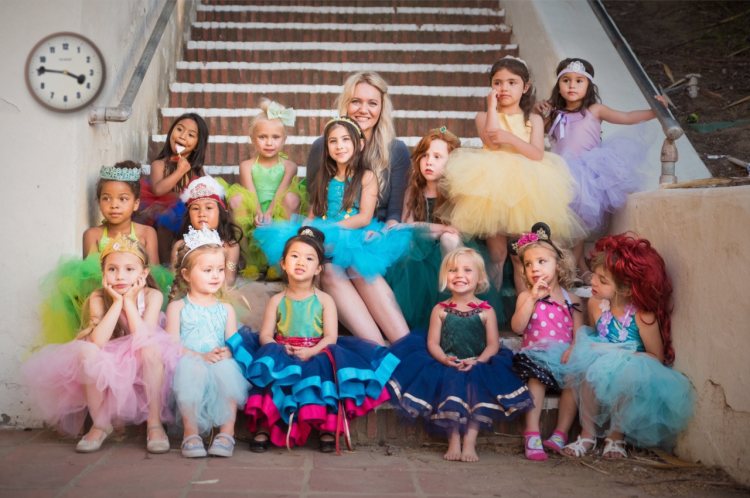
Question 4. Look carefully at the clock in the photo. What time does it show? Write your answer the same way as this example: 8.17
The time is 3.46
